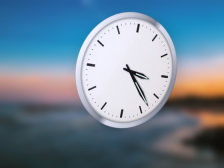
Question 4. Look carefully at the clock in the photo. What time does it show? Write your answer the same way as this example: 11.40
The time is 3.23
